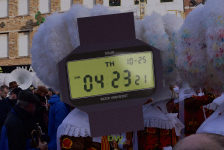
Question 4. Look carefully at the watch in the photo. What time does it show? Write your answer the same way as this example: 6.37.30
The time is 4.23.21
